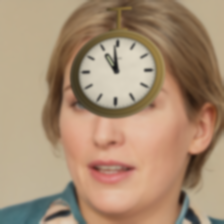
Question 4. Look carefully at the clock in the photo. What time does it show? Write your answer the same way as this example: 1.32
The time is 10.59
